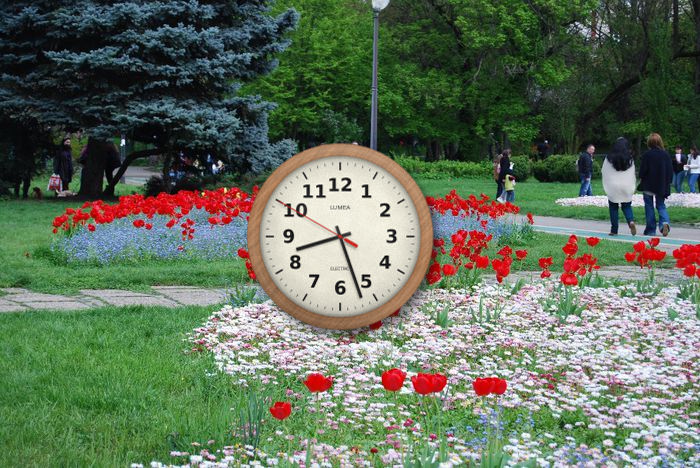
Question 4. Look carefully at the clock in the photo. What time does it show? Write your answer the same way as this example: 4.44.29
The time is 8.26.50
